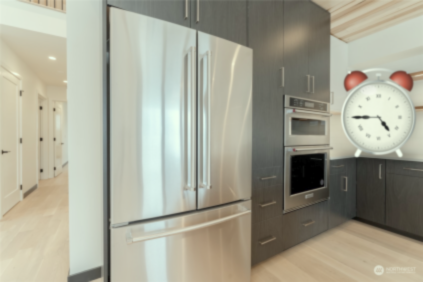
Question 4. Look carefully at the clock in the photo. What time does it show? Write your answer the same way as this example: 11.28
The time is 4.45
